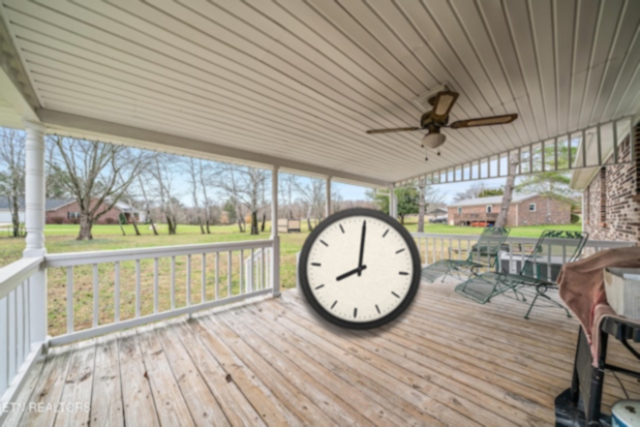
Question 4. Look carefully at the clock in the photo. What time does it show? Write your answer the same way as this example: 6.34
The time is 8.00
